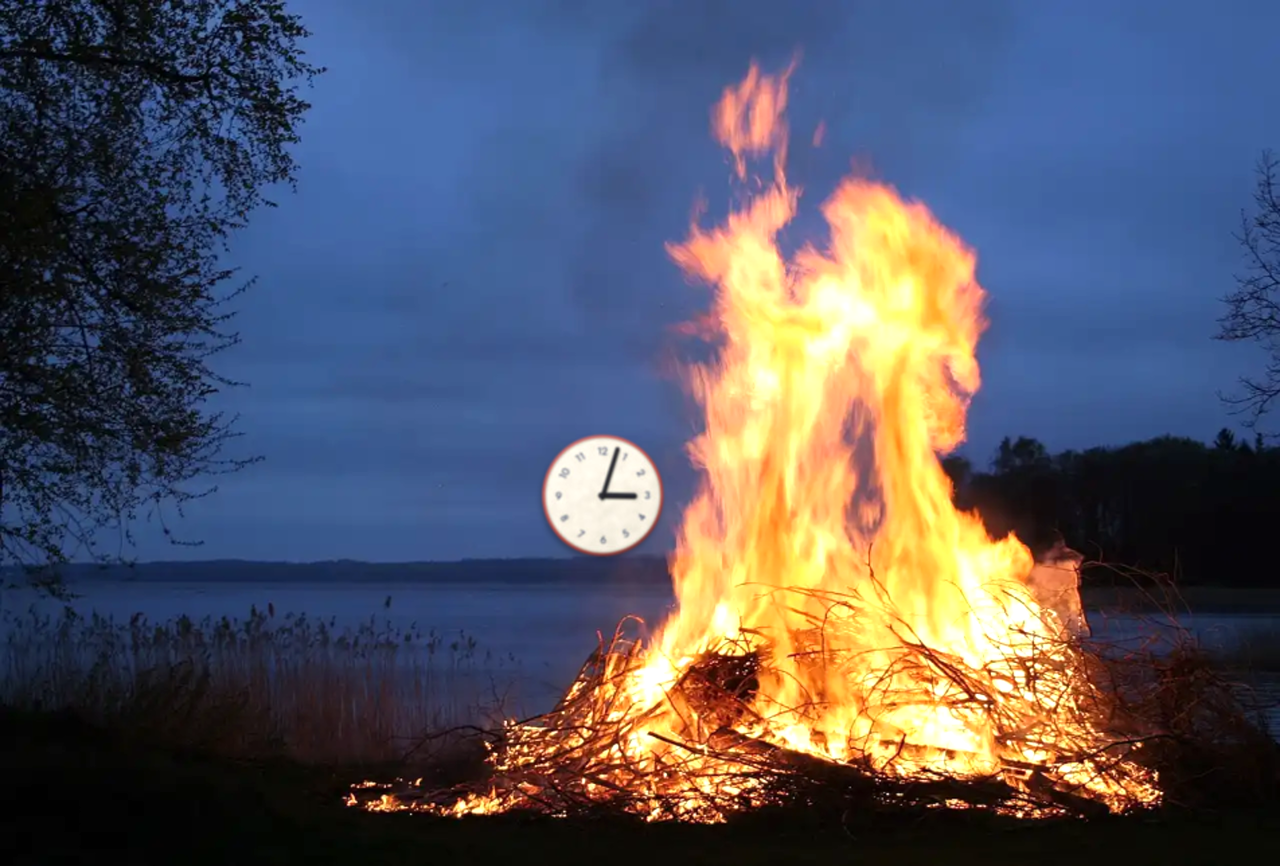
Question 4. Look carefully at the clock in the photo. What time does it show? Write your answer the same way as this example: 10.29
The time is 3.03
